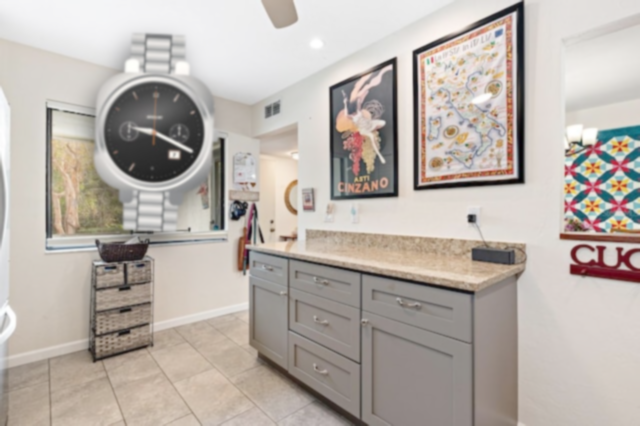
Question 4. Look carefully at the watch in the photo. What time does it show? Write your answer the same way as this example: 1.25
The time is 9.19
